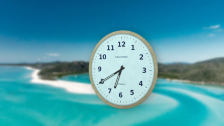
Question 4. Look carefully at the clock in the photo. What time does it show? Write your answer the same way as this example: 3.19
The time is 6.40
